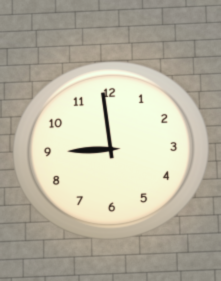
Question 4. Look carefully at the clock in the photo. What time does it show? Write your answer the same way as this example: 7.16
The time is 8.59
